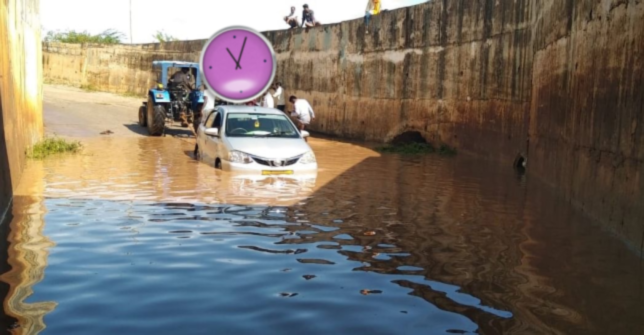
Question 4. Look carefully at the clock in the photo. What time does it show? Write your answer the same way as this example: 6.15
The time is 11.04
